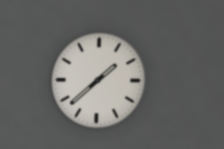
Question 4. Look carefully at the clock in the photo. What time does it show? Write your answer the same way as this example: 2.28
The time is 1.38
